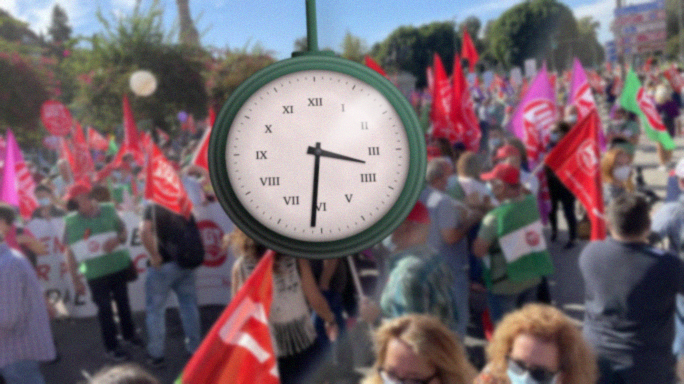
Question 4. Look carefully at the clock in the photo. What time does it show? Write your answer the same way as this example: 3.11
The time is 3.31
